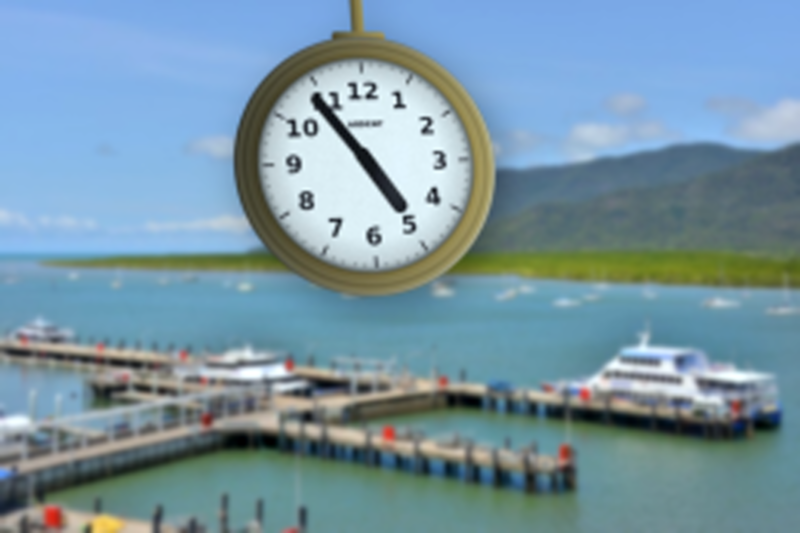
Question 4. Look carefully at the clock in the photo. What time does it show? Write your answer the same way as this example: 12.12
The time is 4.54
